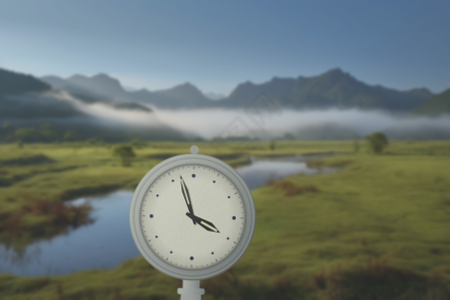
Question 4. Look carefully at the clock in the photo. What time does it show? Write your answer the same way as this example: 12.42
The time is 3.57
